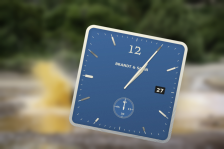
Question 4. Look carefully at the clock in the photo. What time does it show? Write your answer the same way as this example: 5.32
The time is 1.05
